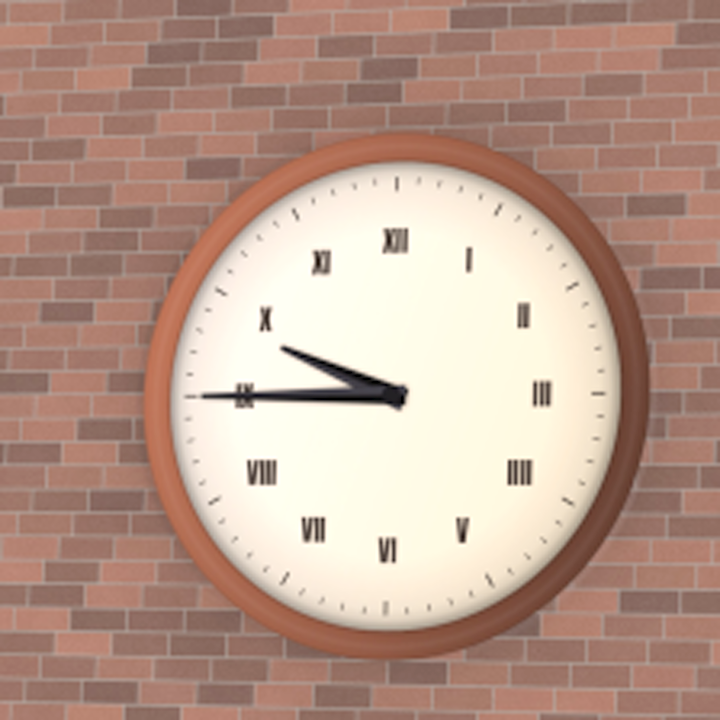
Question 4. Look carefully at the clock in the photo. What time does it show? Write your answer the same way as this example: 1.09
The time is 9.45
